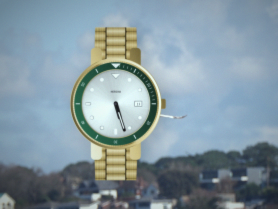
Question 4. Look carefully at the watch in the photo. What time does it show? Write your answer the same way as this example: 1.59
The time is 5.27
